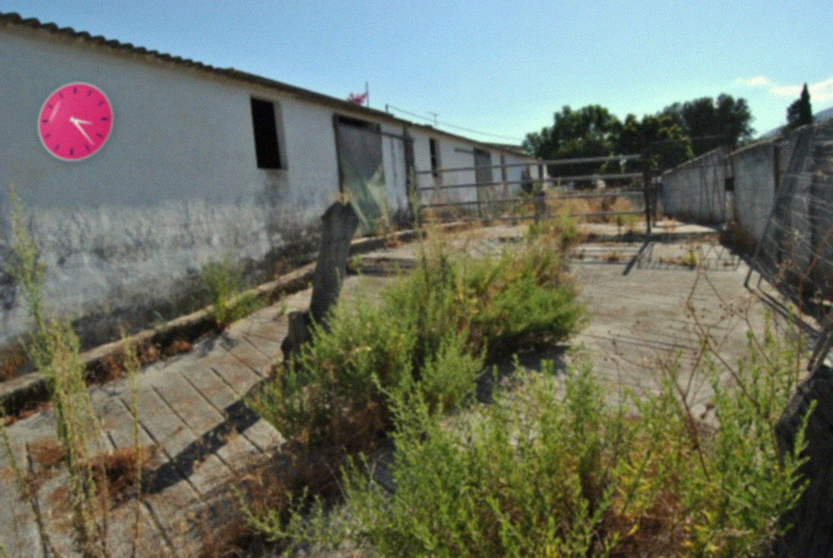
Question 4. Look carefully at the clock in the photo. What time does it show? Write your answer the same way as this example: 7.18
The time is 3.23
